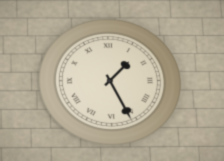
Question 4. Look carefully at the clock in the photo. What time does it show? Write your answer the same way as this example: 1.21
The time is 1.26
